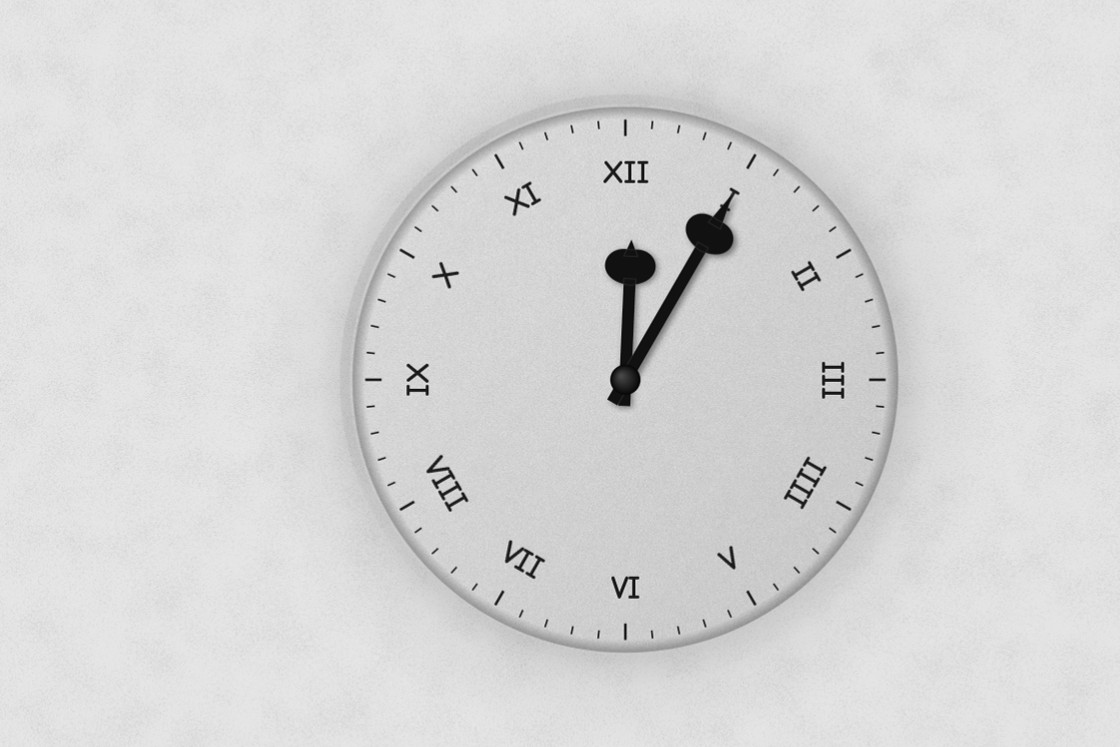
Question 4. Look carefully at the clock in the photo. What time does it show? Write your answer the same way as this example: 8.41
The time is 12.05
